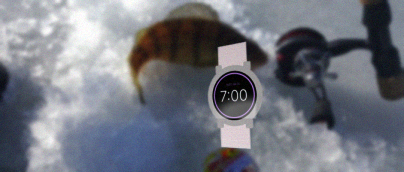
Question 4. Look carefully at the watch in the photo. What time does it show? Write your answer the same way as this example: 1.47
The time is 7.00
